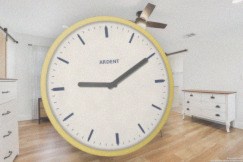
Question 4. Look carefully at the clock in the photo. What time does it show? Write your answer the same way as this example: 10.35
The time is 9.10
